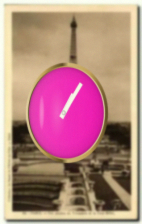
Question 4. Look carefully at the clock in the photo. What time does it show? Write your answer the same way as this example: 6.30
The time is 1.06
